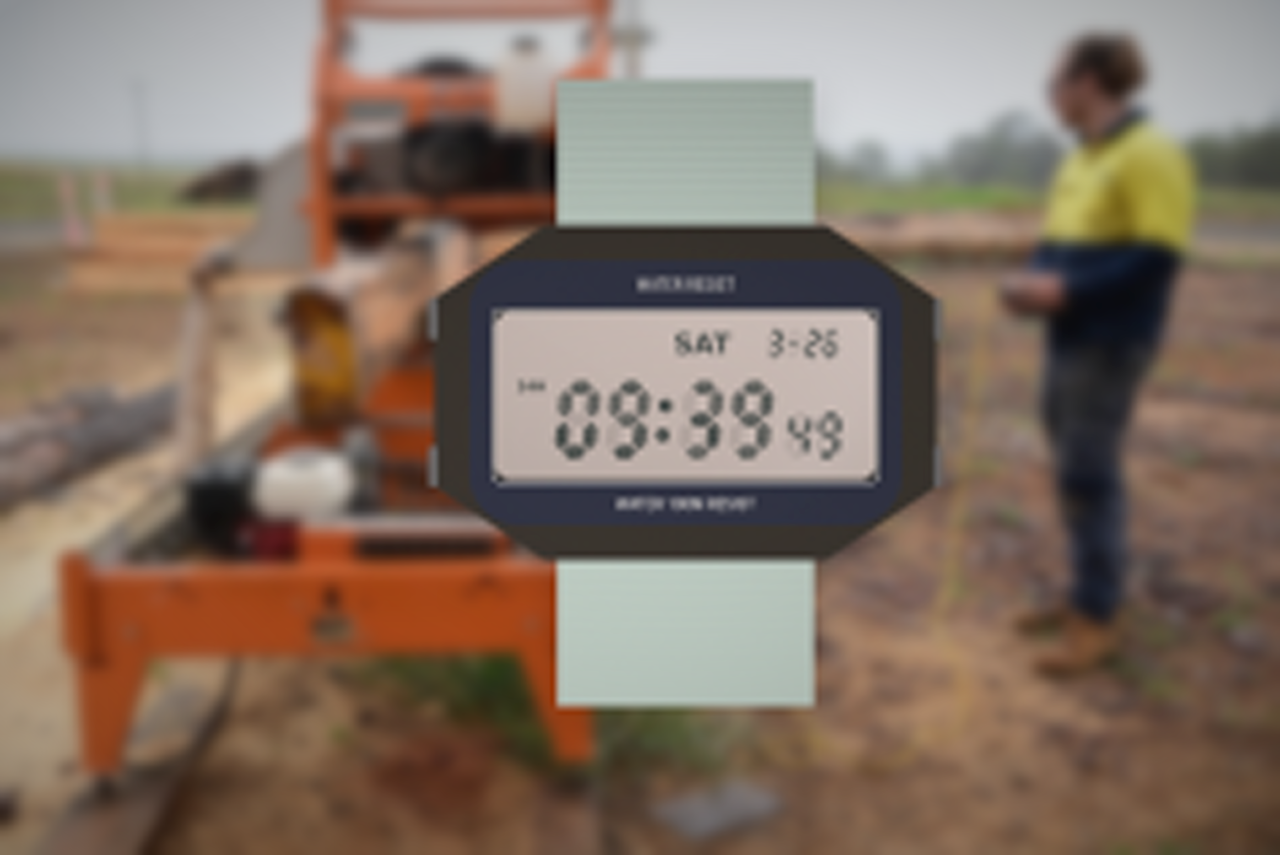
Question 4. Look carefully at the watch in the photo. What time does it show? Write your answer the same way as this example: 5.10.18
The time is 9.39.49
